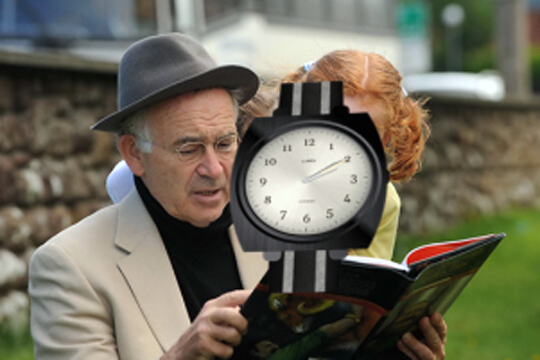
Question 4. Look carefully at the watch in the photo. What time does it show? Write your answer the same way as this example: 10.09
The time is 2.10
